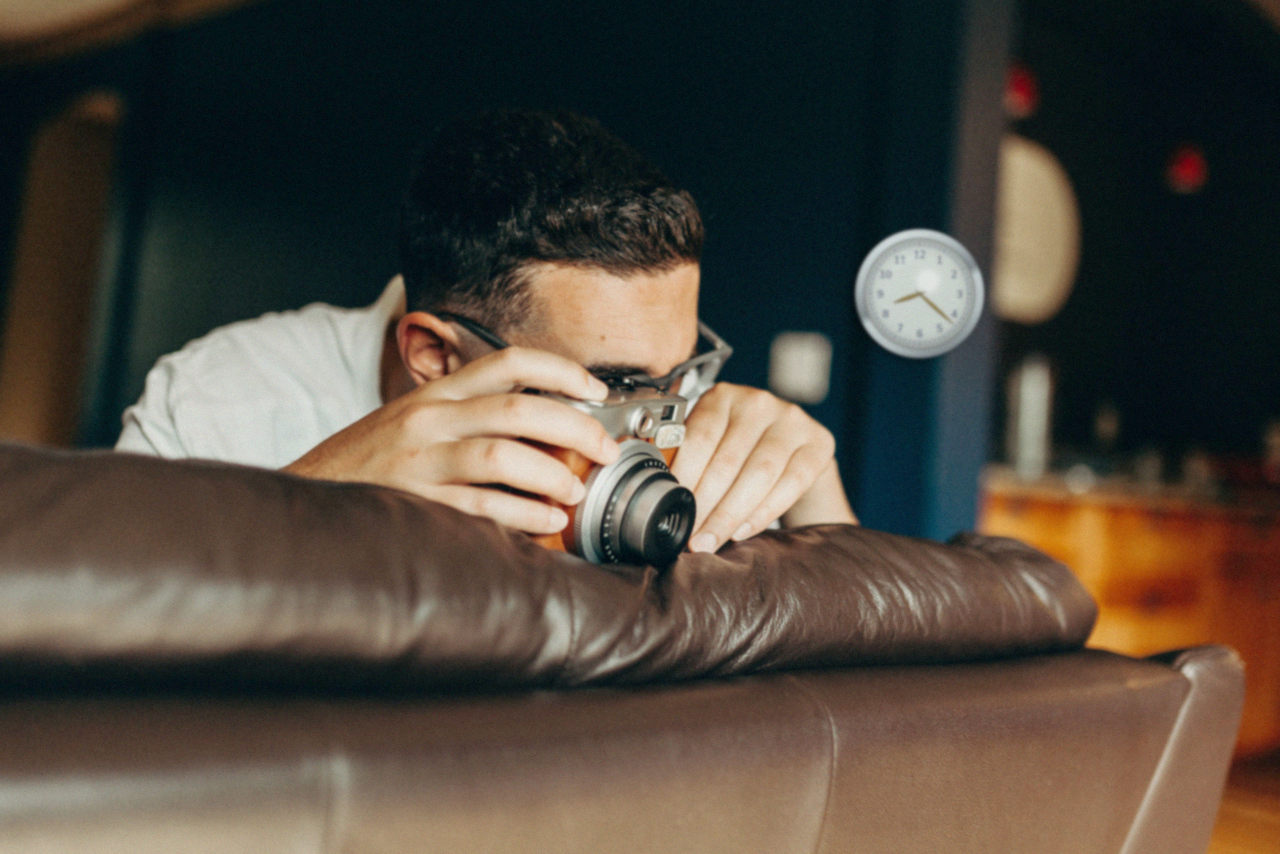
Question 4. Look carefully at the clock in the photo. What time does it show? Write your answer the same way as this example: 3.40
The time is 8.22
